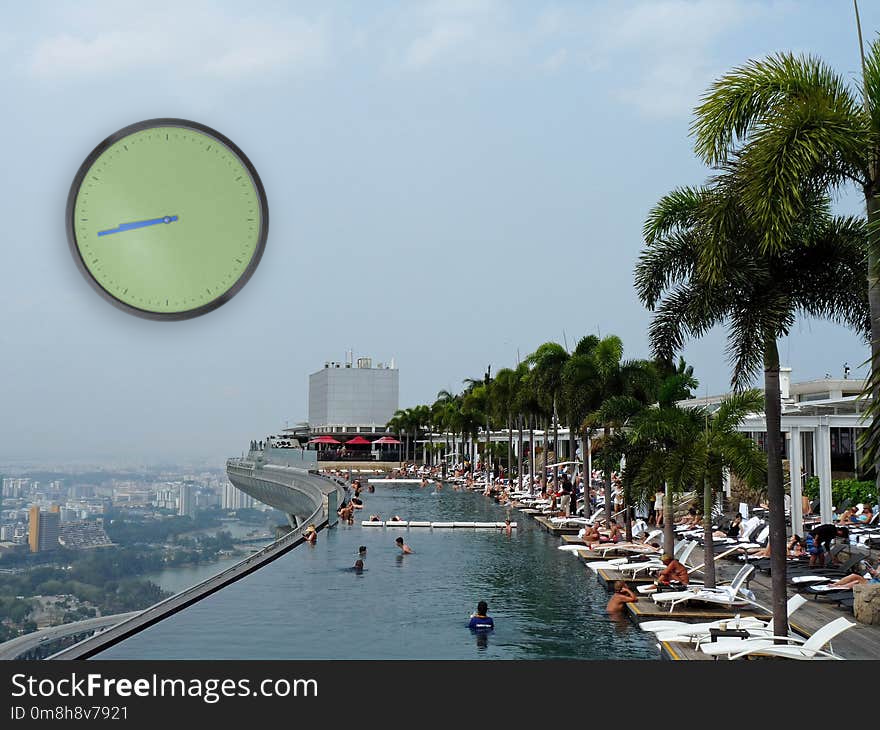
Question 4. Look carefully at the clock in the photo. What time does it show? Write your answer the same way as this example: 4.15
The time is 8.43
